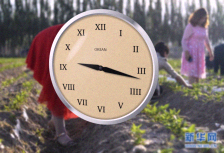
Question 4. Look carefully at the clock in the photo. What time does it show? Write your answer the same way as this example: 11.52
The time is 9.17
